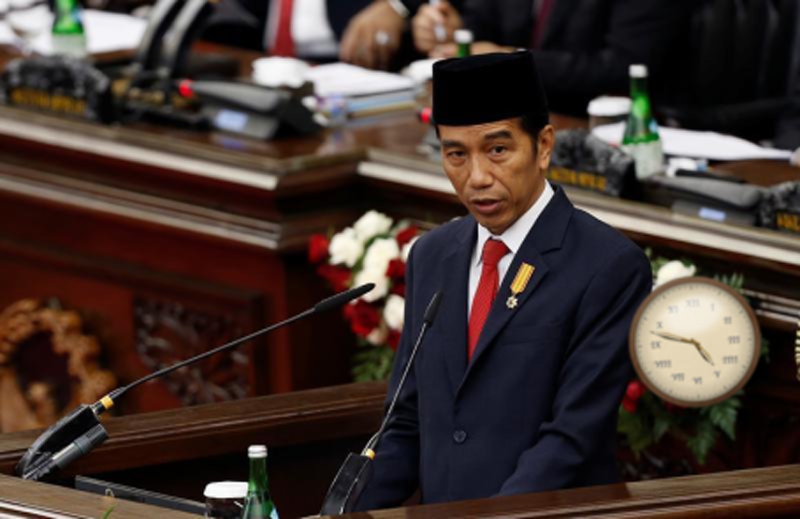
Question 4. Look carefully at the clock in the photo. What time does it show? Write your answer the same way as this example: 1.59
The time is 4.48
